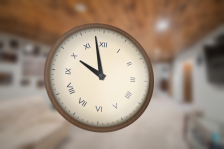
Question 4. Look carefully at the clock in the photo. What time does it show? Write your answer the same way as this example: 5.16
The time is 9.58
